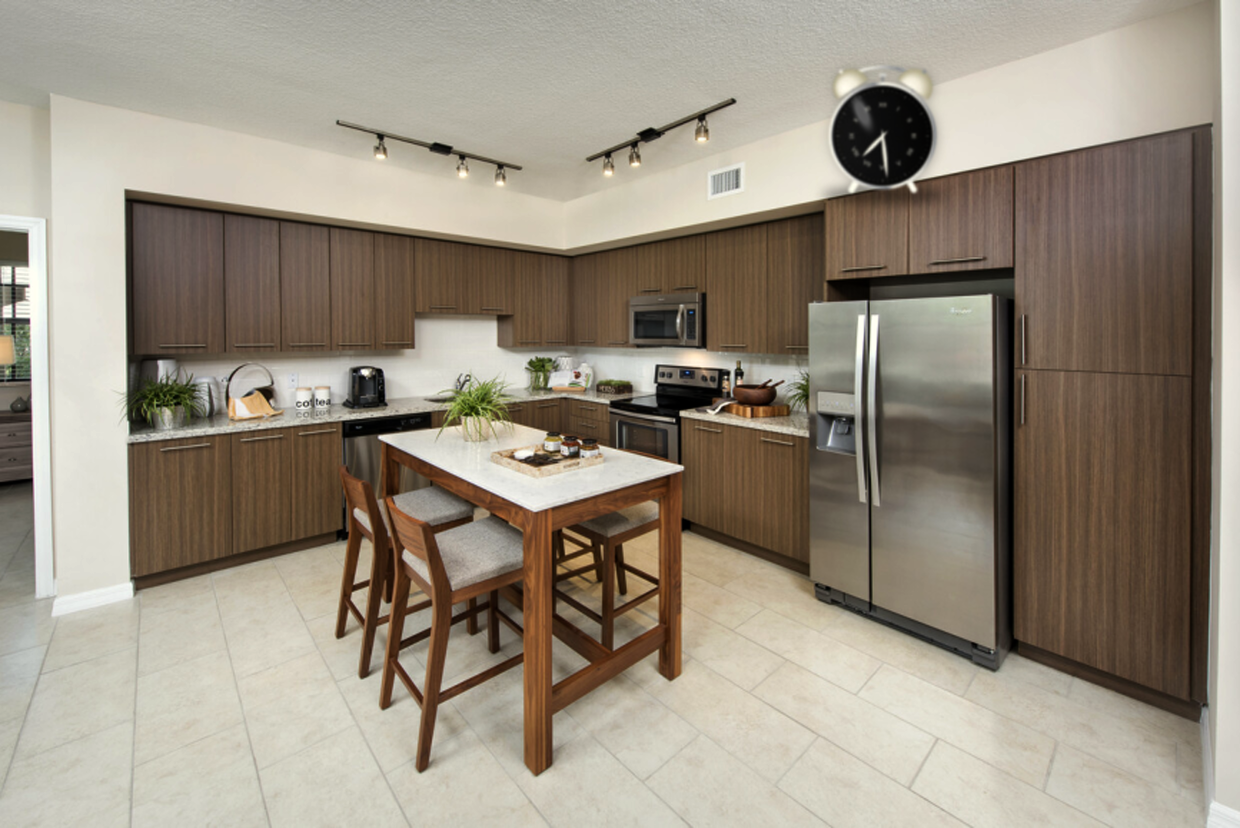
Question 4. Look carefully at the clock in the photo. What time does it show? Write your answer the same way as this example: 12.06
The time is 7.29
